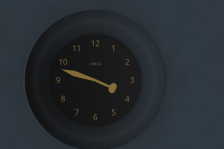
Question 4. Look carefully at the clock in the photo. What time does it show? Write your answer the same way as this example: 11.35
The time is 3.48
